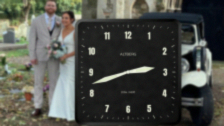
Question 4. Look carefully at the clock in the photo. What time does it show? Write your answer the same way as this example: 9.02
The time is 2.42
